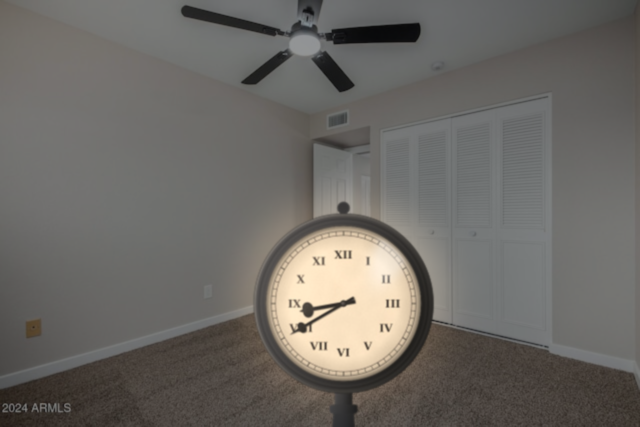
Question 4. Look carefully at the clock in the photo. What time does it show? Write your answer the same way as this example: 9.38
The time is 8.40
